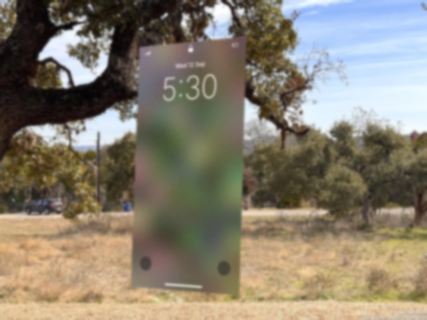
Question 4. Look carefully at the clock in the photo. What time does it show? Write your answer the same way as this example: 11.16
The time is 5.30
